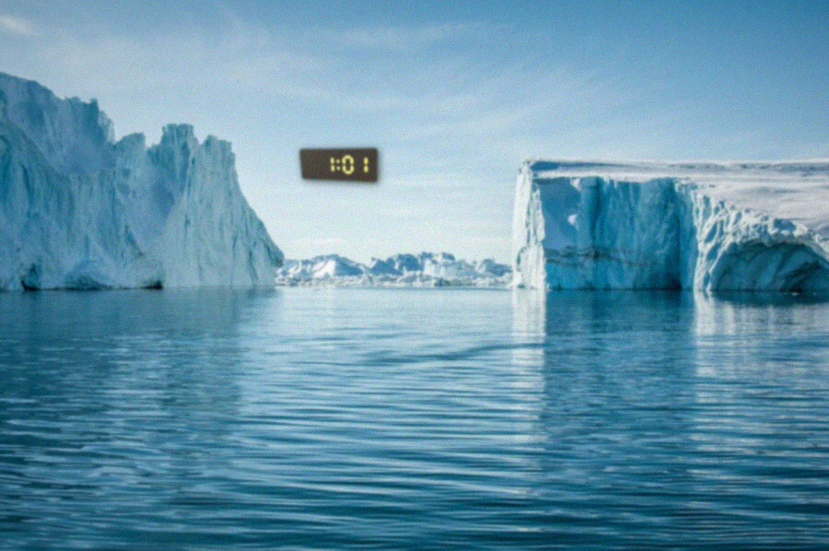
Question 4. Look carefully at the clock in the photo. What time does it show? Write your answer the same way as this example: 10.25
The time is 1.01
